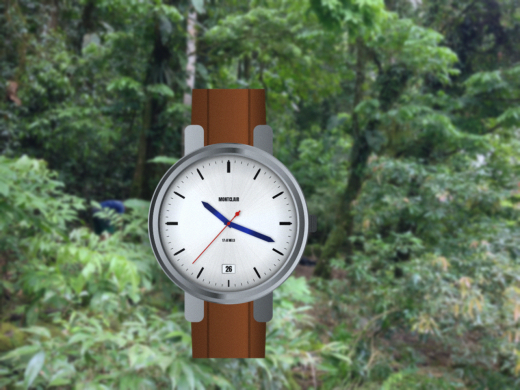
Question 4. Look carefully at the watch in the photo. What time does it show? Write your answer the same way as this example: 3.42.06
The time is 10.18.37
